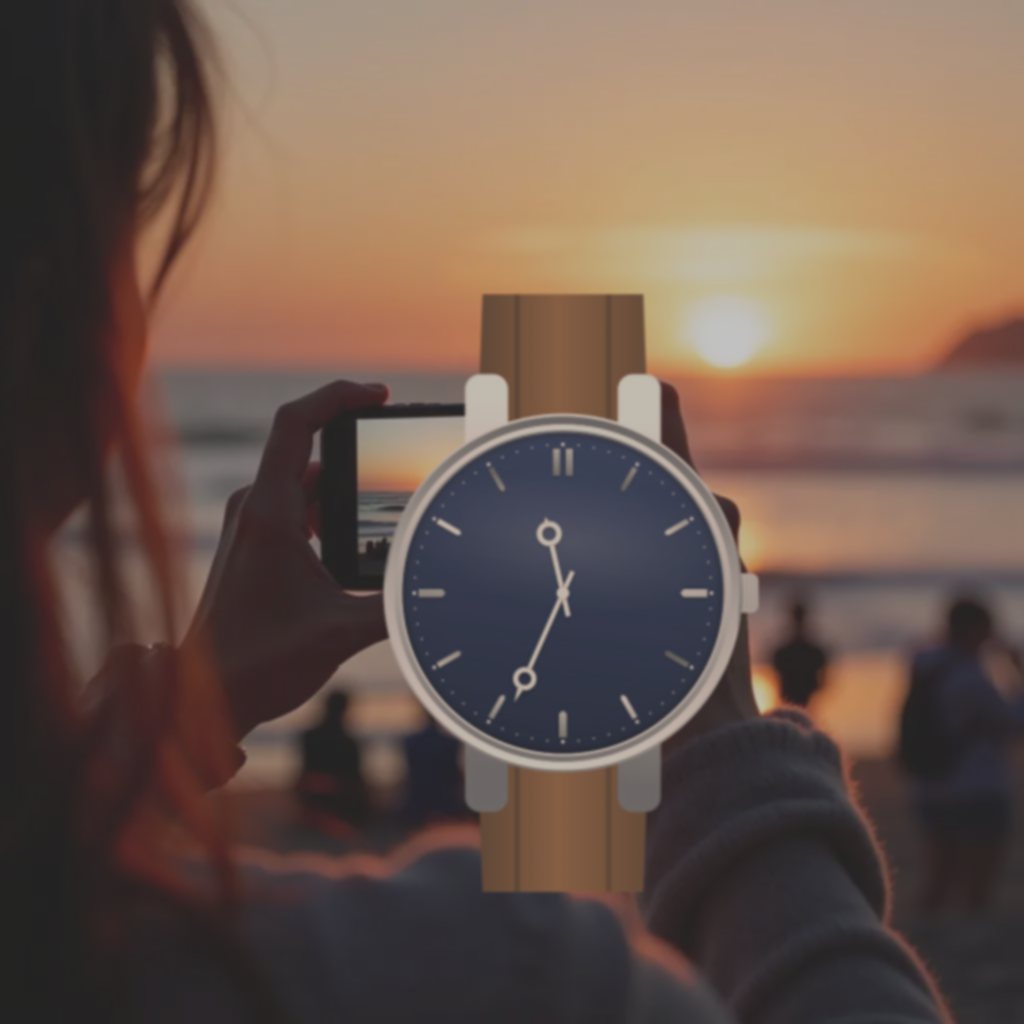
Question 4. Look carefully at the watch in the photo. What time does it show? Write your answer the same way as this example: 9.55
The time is 11.34
